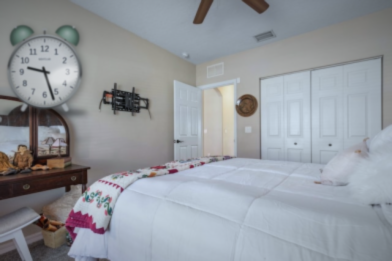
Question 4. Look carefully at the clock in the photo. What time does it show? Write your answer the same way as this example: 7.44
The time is 9.27
